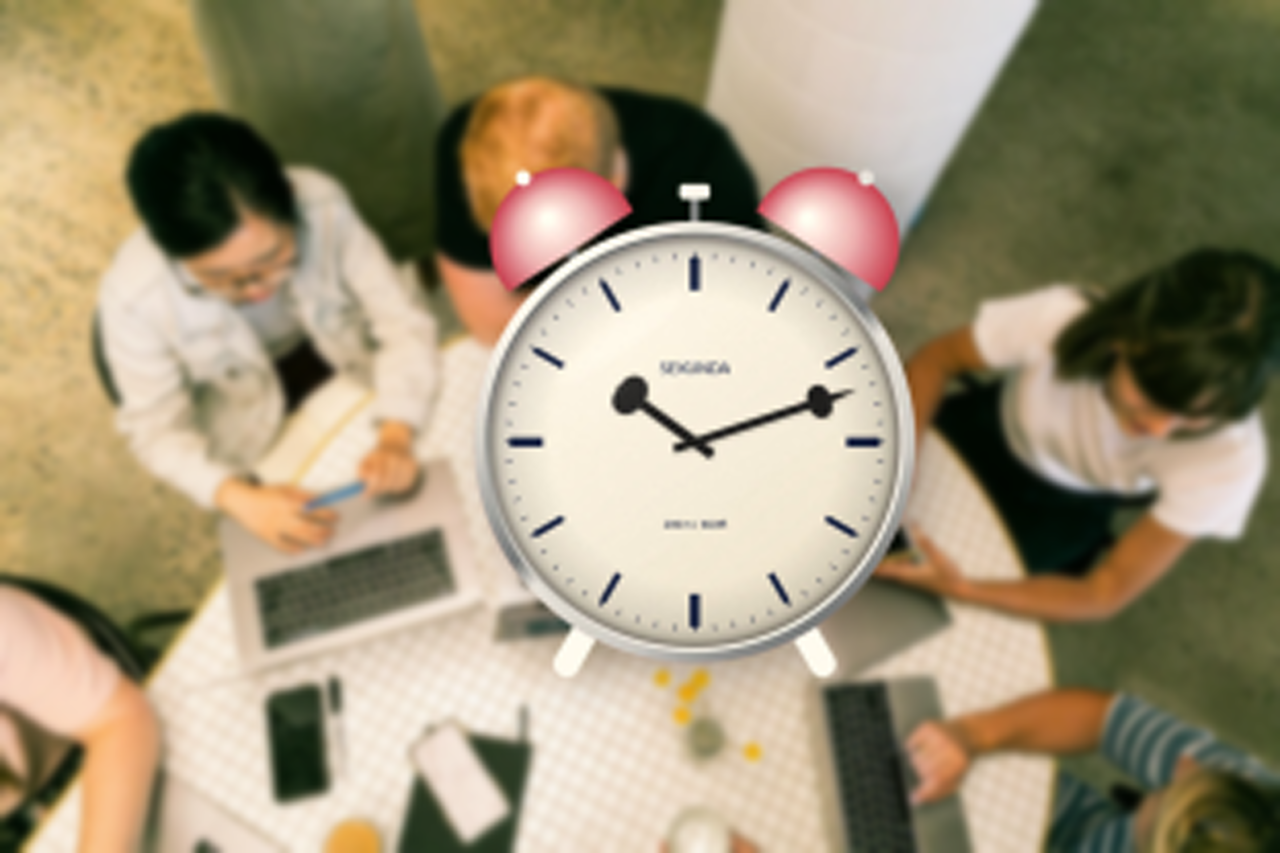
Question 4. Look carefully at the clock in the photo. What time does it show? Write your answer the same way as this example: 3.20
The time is 10.12
